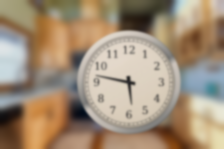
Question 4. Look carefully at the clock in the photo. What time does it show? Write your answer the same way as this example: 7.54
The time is 5.47
